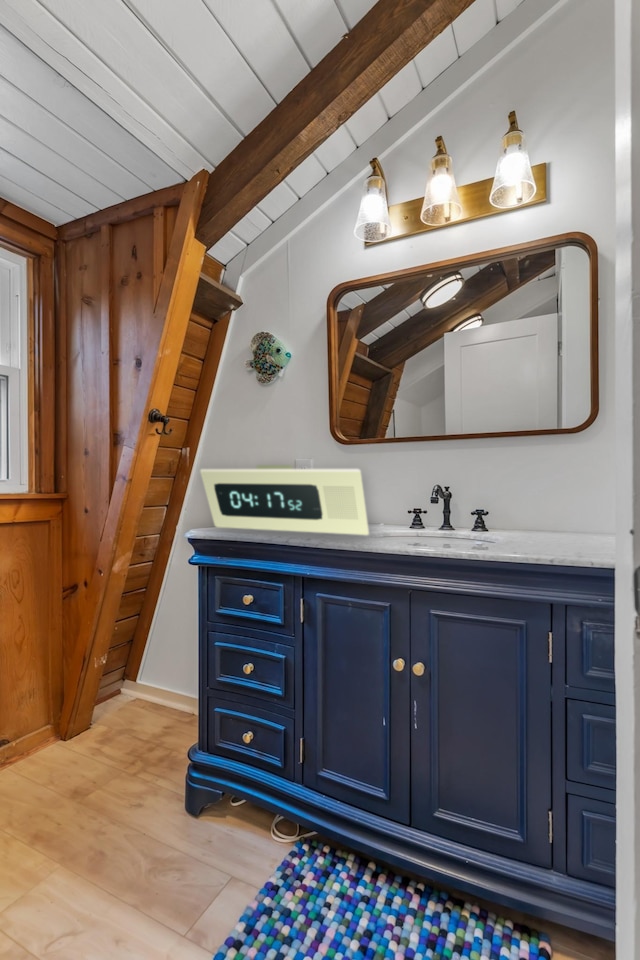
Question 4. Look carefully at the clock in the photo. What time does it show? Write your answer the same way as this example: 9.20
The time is 4.17
